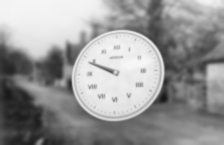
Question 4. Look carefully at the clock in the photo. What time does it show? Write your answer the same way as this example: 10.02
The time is 9.49
